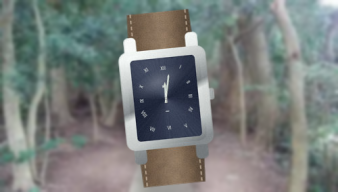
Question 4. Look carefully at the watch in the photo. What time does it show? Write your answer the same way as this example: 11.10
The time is 12.02
